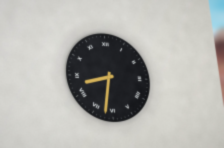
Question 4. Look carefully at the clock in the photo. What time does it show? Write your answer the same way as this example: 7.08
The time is 8.32
